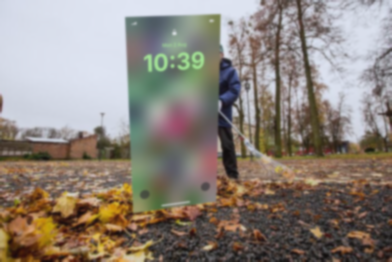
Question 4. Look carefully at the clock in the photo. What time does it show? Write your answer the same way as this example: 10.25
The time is 10.39
